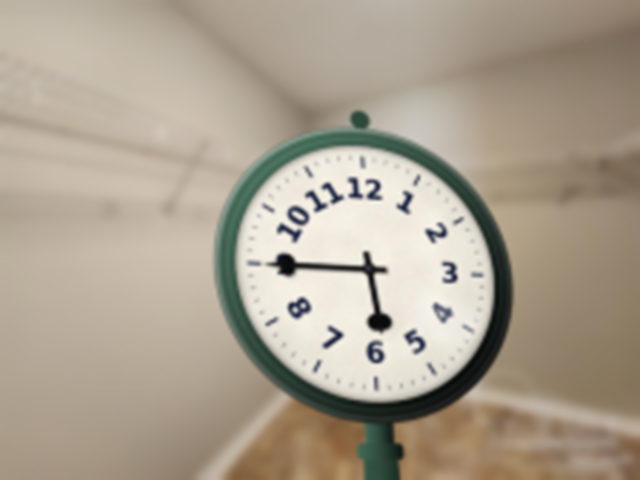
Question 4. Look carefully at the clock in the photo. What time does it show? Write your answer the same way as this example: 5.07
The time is 5.45
